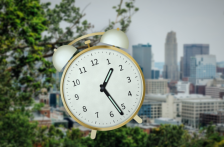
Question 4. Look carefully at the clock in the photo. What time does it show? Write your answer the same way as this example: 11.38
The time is 1.27
